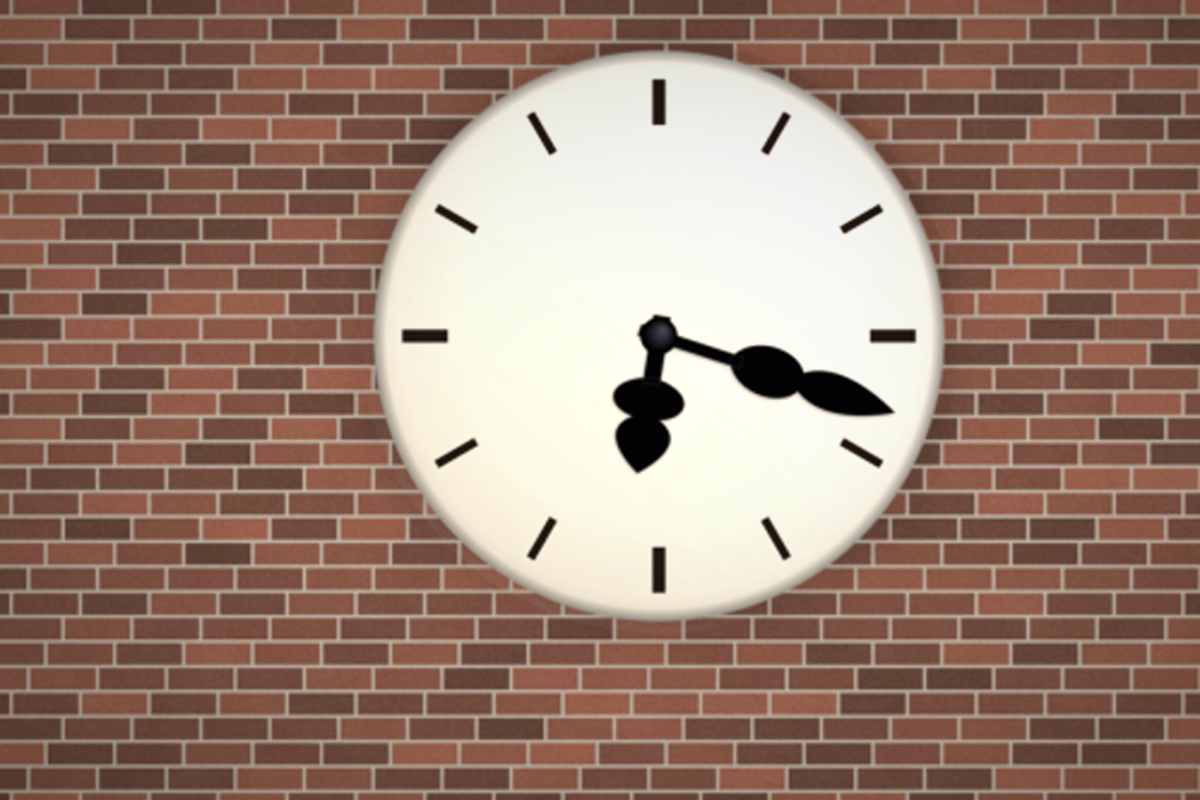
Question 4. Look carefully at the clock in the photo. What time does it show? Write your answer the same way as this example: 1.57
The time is 6.18
